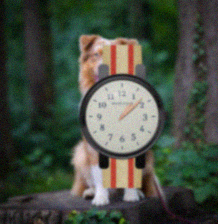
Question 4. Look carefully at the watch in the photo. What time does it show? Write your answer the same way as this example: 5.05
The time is 1.08
